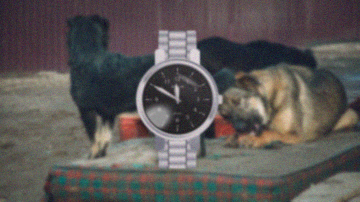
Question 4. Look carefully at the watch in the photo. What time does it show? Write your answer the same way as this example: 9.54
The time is 11.50
